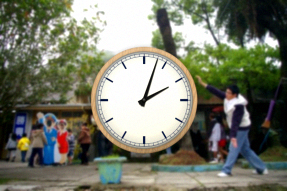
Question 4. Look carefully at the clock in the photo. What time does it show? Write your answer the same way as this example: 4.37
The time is 2.03
